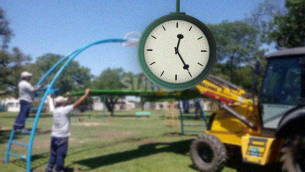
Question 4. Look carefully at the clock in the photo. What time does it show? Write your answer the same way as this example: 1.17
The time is 12.25
